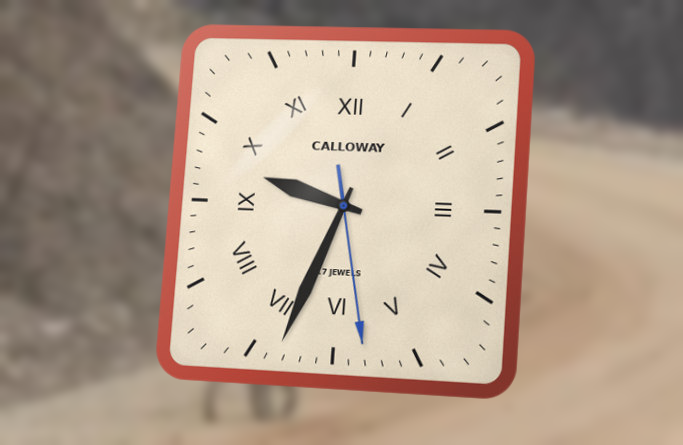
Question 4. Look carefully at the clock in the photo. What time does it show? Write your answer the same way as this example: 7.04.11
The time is 9.33.28
